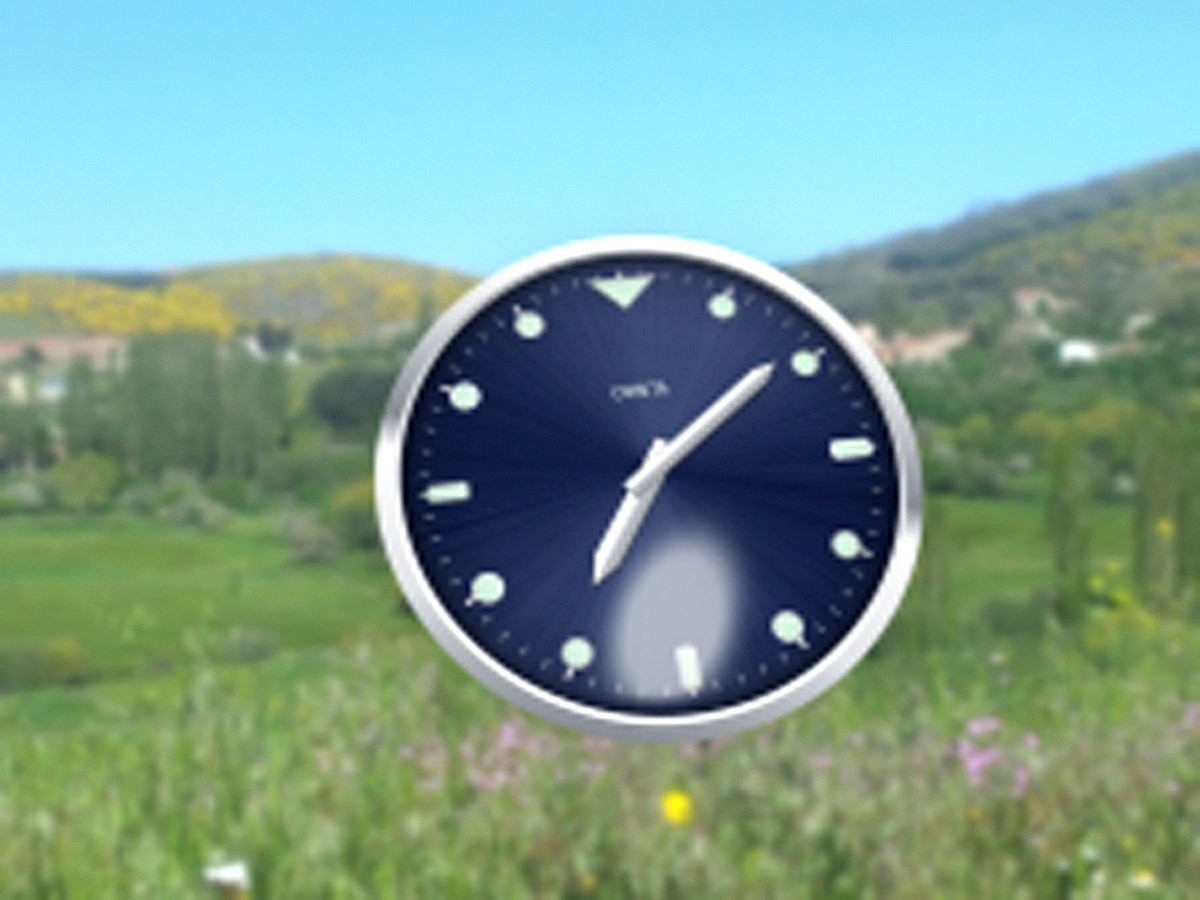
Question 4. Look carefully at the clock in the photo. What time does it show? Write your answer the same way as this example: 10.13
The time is 7.09
